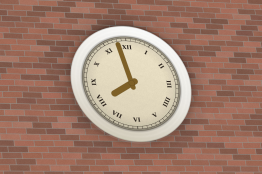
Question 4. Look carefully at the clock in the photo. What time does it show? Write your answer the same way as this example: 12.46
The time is 7.58
